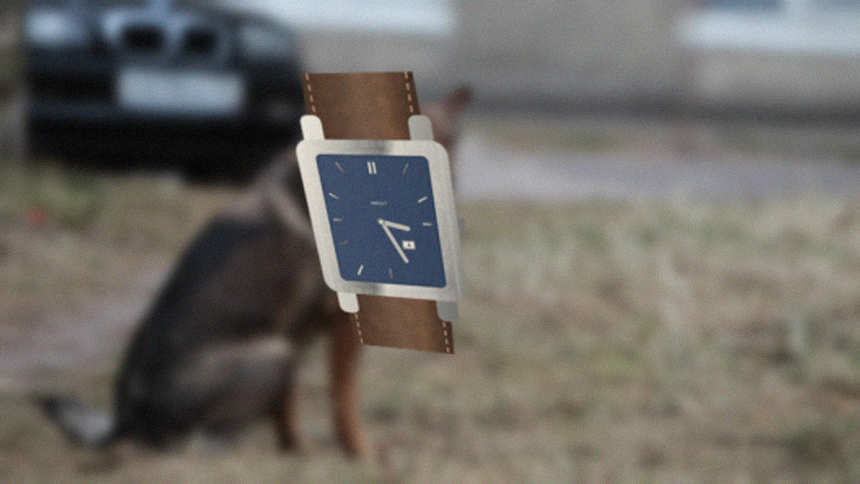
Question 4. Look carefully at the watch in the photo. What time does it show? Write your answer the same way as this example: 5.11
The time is 3.26
